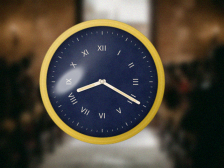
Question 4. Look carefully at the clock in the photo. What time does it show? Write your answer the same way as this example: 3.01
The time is 8.20
